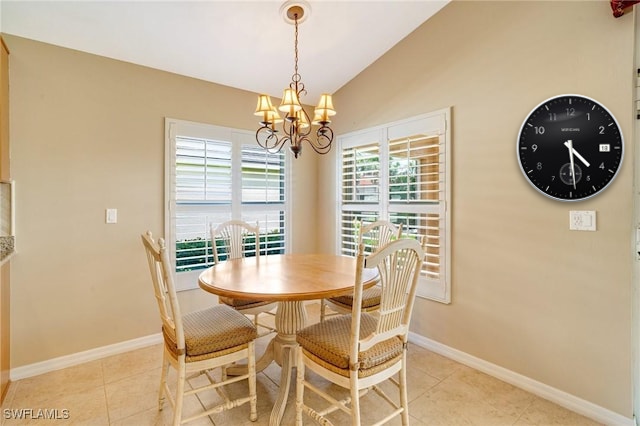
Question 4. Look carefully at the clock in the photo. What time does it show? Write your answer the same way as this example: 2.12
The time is 4.29
